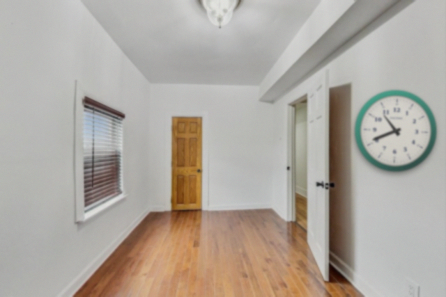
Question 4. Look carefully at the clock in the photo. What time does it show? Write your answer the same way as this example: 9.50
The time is 10.41
